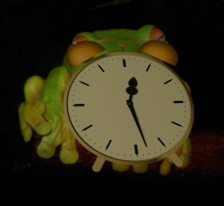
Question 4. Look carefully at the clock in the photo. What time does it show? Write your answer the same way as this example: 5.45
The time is 12.28
